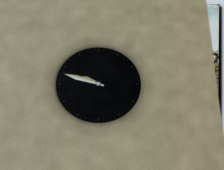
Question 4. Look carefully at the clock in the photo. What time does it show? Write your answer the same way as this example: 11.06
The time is 9.48
